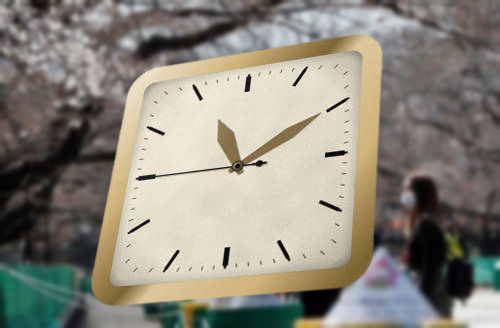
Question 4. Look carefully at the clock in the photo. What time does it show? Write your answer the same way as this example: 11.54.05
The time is 11.09.45
